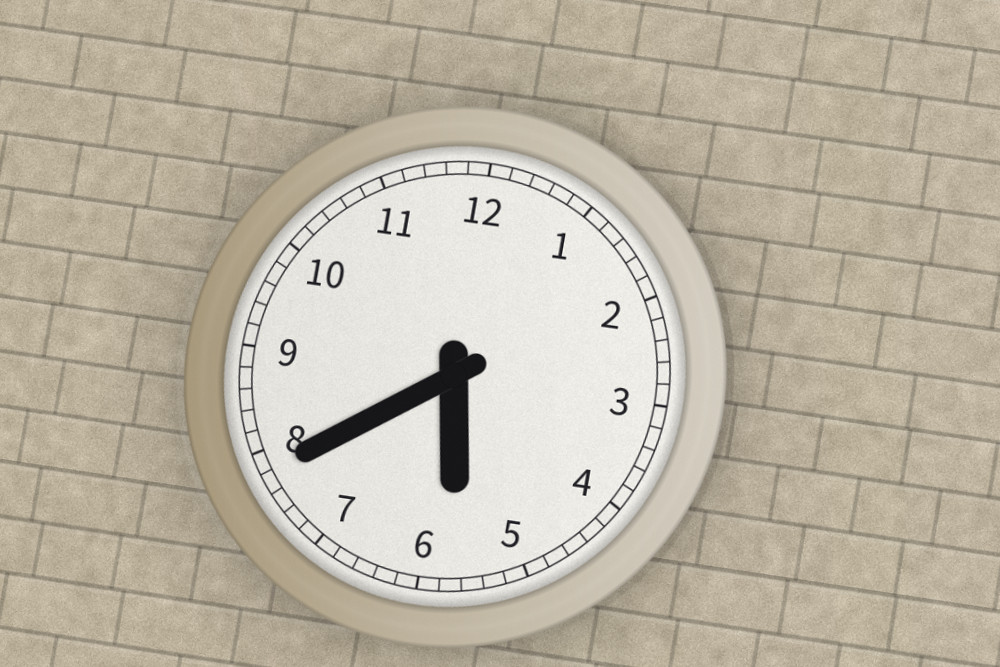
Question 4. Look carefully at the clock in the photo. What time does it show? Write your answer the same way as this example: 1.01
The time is 5.39
